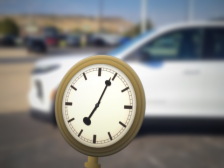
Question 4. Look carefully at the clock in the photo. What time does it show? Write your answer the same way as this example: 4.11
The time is 7.04
